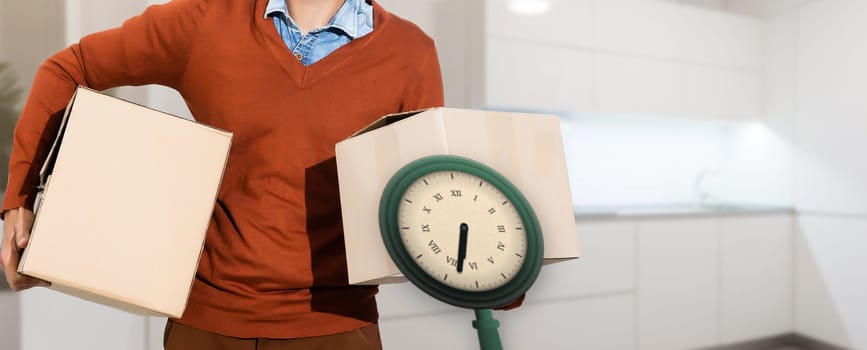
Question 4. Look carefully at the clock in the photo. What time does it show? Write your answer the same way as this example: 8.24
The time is 6.33
